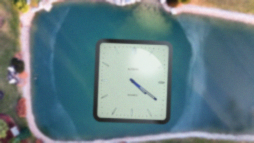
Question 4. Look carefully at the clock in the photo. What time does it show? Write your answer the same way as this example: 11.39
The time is 4.21
